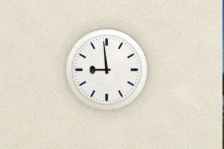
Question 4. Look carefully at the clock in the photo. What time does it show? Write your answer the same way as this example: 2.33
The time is 8.59
